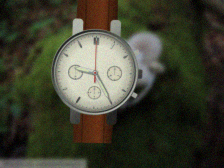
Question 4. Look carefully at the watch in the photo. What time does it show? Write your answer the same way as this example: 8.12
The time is 9.25
